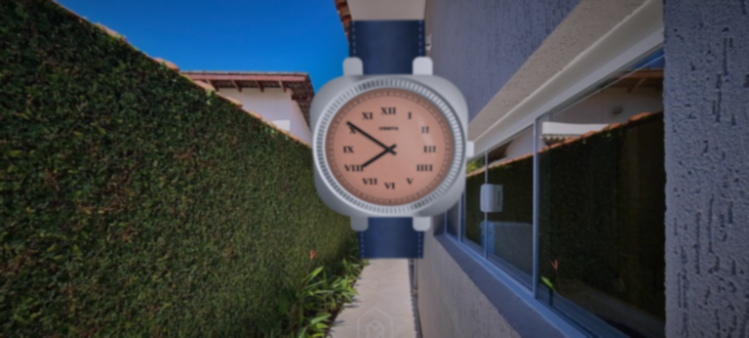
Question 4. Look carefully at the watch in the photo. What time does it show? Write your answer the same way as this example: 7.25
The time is 7.51
